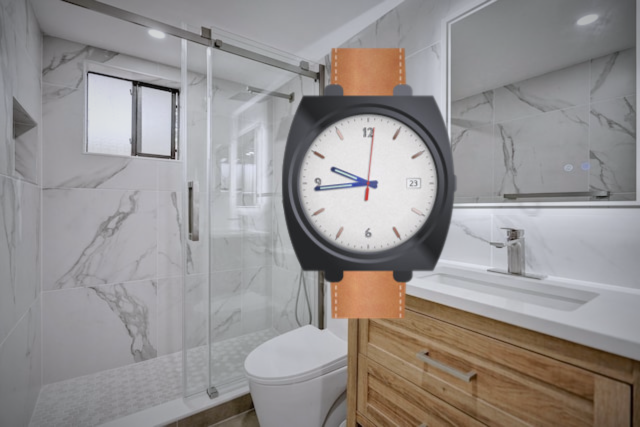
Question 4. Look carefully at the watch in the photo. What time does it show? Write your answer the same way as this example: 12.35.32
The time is 9.44.01
